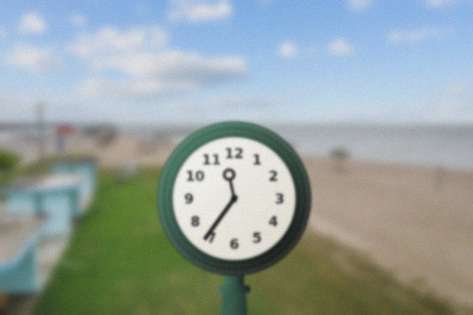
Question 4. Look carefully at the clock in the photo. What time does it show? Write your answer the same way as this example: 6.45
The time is 11.36
